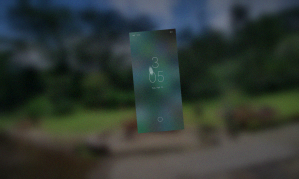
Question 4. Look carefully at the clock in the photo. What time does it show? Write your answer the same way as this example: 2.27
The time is 3.05
